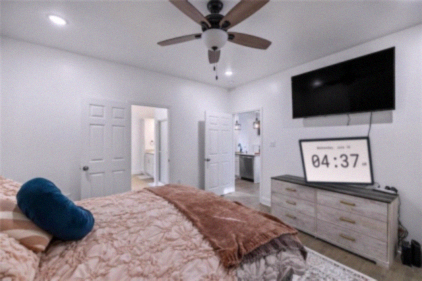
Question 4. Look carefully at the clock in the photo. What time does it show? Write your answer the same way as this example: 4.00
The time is 4.37
